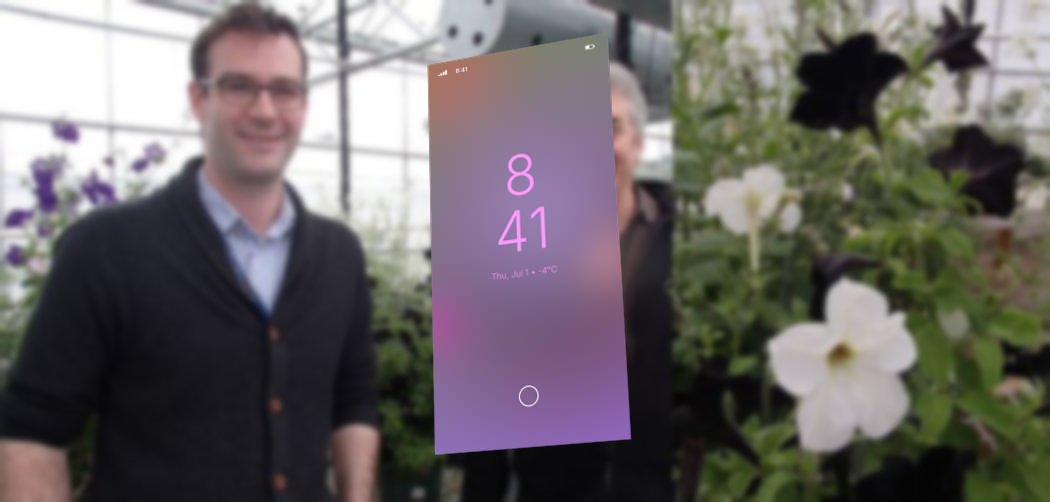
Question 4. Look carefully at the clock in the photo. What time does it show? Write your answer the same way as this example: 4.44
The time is 8.41
